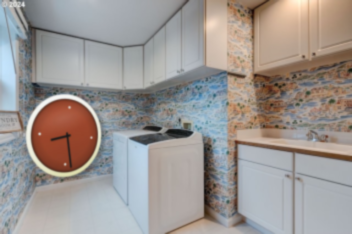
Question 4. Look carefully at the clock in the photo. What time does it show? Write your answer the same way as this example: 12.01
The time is 8.28
